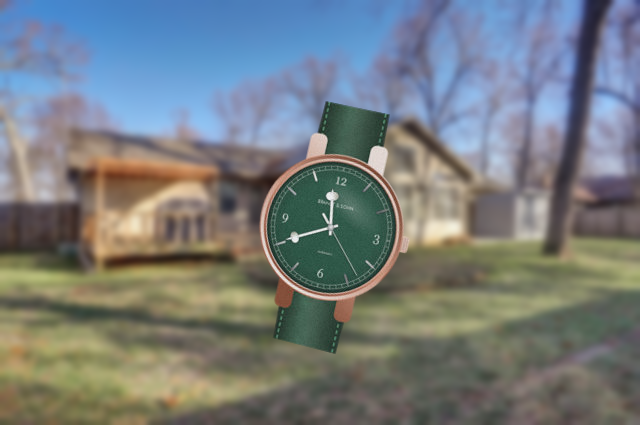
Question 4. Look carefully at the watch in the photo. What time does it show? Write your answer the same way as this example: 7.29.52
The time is 11.40.23
